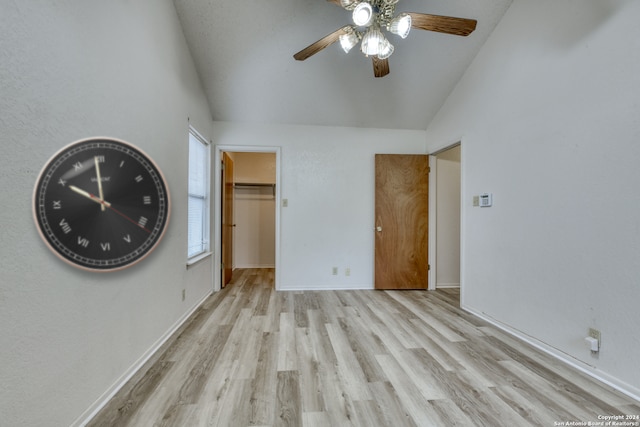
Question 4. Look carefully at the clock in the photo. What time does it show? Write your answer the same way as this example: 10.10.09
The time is 9.59.21
